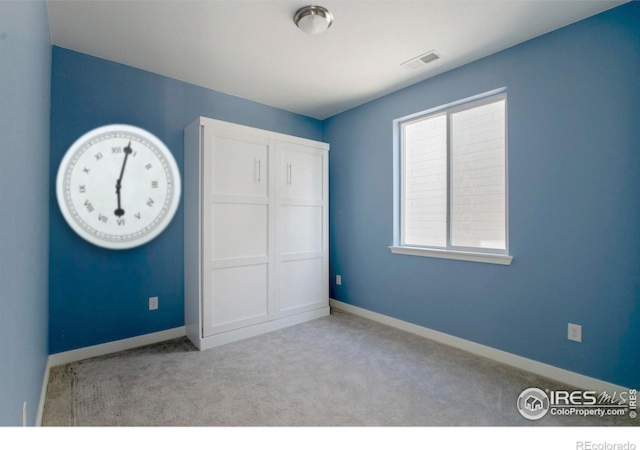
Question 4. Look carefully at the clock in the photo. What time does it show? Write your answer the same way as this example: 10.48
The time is 6.03
